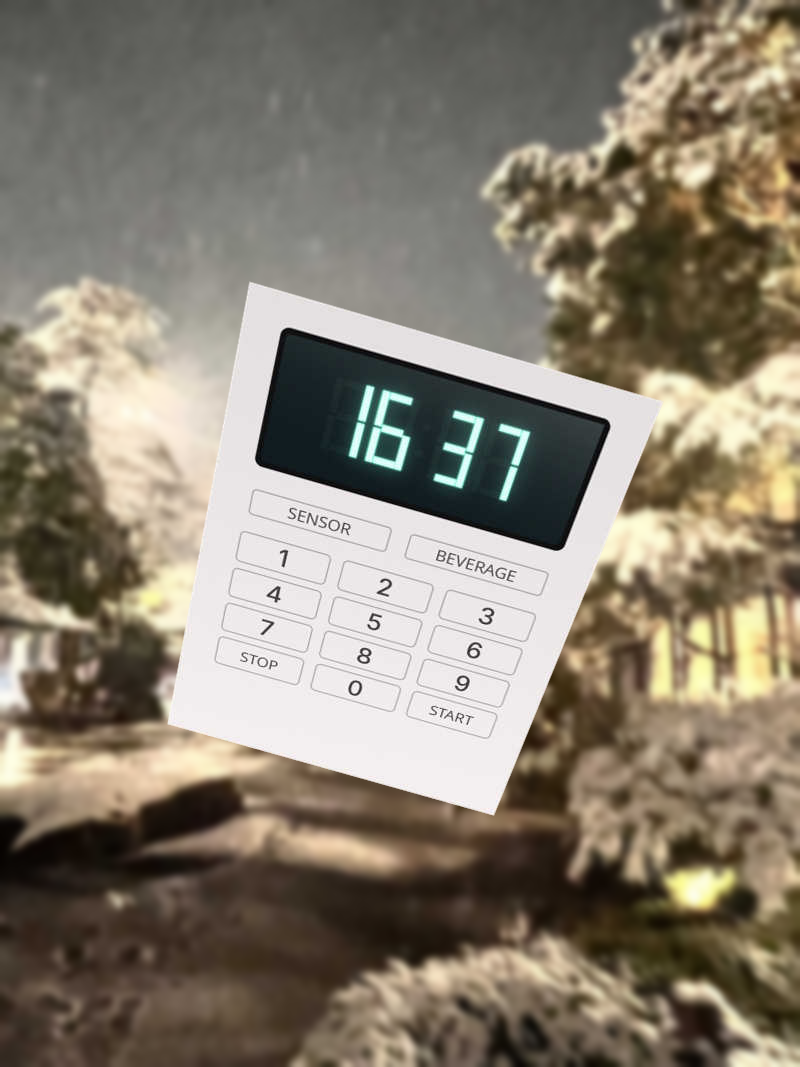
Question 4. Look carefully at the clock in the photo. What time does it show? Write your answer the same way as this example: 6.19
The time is 16.37
